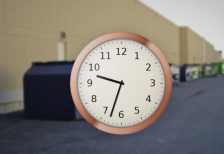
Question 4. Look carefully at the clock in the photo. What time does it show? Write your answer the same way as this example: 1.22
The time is 9.33
